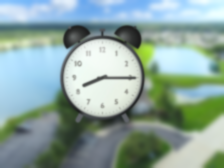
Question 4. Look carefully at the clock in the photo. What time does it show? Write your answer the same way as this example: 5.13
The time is 8.15
